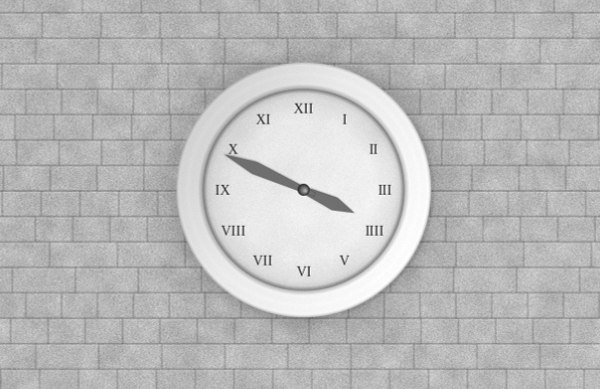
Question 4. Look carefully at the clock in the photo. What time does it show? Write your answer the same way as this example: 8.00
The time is 3.49
